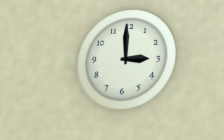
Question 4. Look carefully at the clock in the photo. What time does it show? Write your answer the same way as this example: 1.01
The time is 2.59
